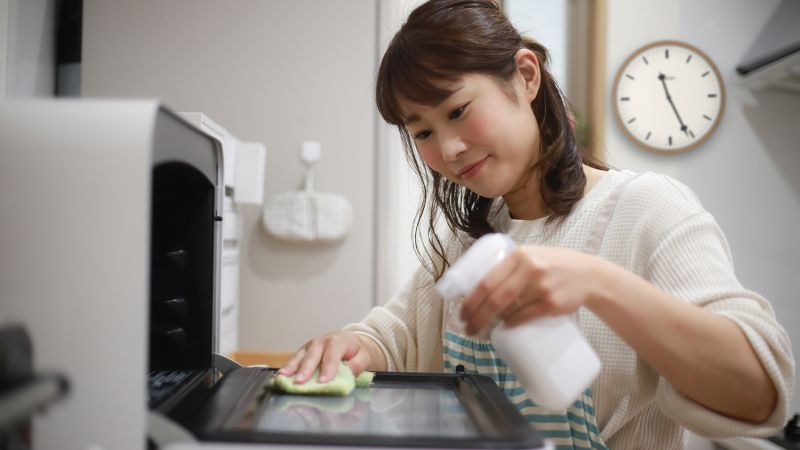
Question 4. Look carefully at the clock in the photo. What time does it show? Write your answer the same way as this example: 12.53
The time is 11.26
